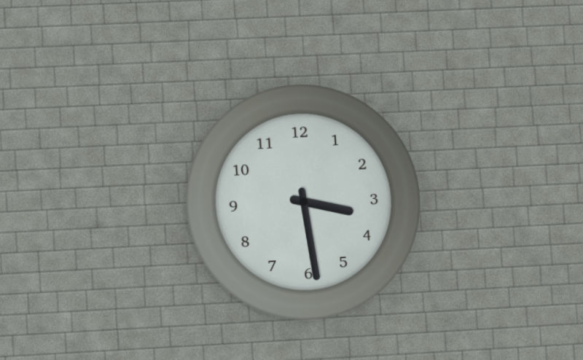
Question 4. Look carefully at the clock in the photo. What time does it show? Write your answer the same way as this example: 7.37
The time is 3.29
